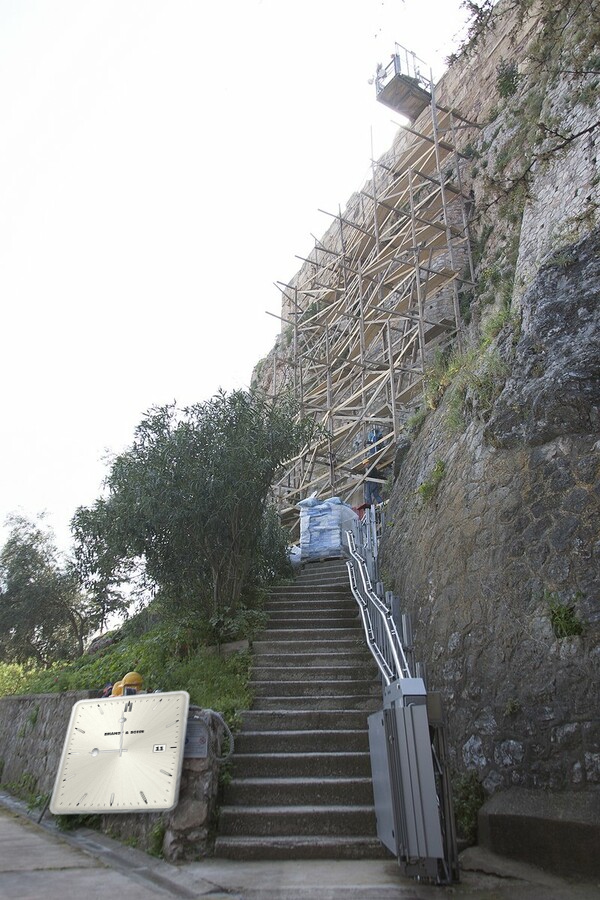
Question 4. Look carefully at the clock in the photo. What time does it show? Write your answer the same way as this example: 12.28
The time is 8.59
